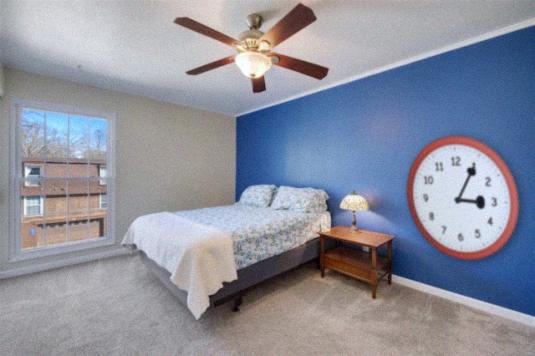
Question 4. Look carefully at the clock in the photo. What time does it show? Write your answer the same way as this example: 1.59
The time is 3.05
